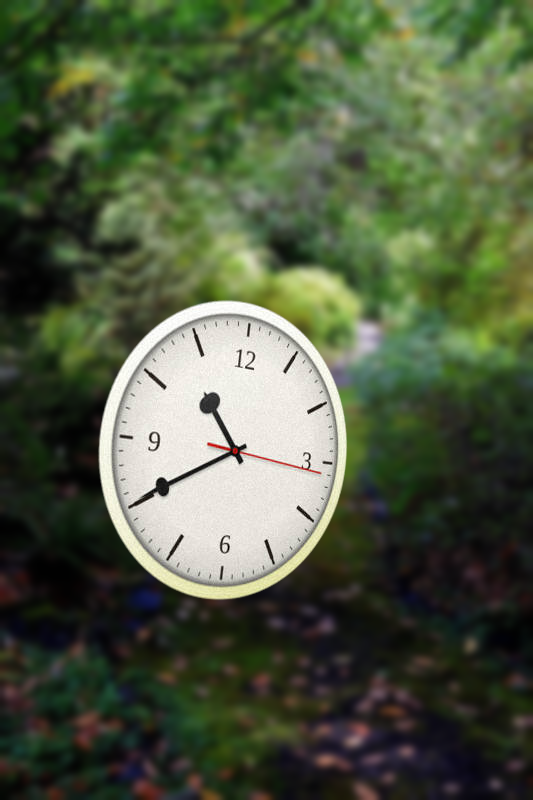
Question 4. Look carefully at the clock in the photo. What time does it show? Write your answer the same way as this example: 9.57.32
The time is 10.40.16
